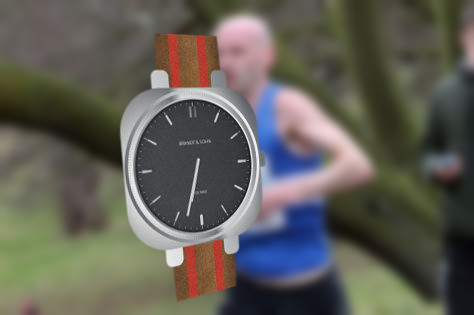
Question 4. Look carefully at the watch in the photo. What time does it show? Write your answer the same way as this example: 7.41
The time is 6.33
